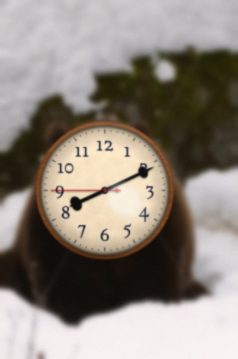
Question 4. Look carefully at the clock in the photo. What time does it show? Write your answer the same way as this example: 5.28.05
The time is 8.10.45
